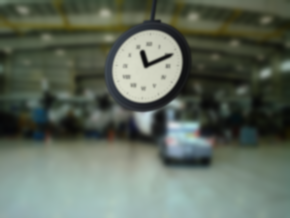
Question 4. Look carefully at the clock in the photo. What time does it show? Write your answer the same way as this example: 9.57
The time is 11.11
